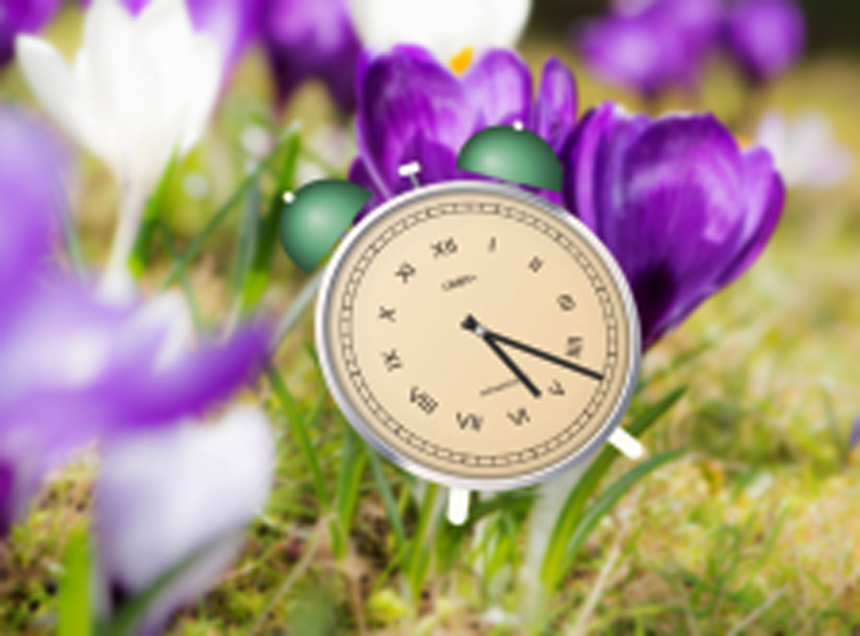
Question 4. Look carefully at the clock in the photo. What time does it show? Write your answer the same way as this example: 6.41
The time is 5.22
